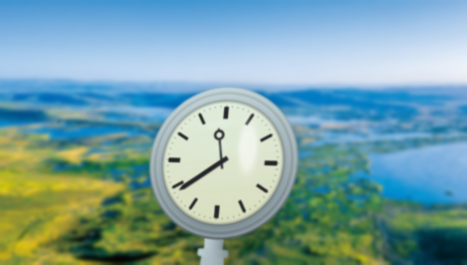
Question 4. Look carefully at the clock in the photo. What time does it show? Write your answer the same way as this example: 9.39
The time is 11.39
